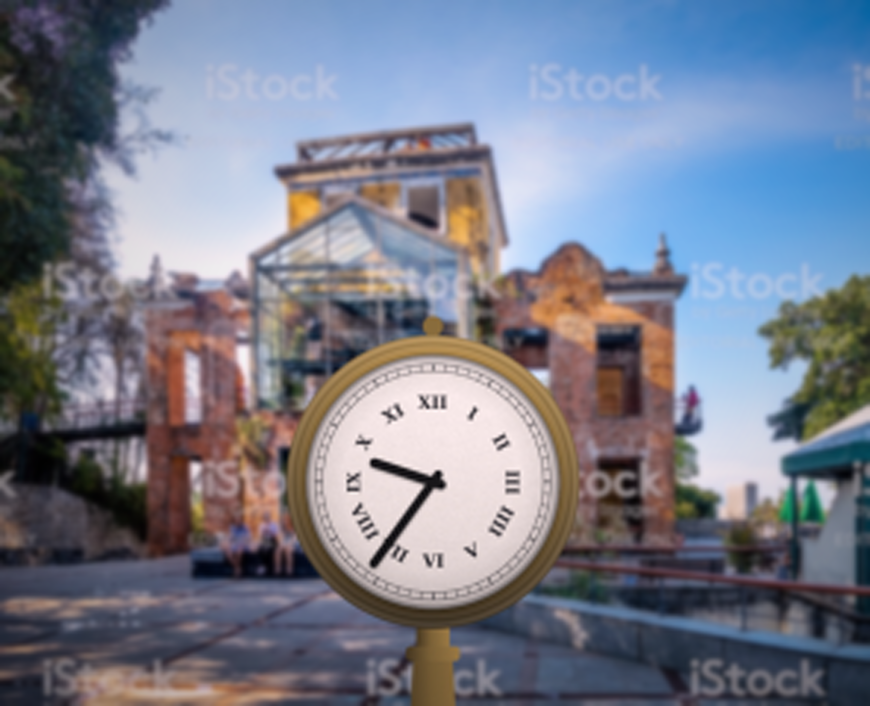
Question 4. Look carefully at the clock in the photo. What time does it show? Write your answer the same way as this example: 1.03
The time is 9.36
